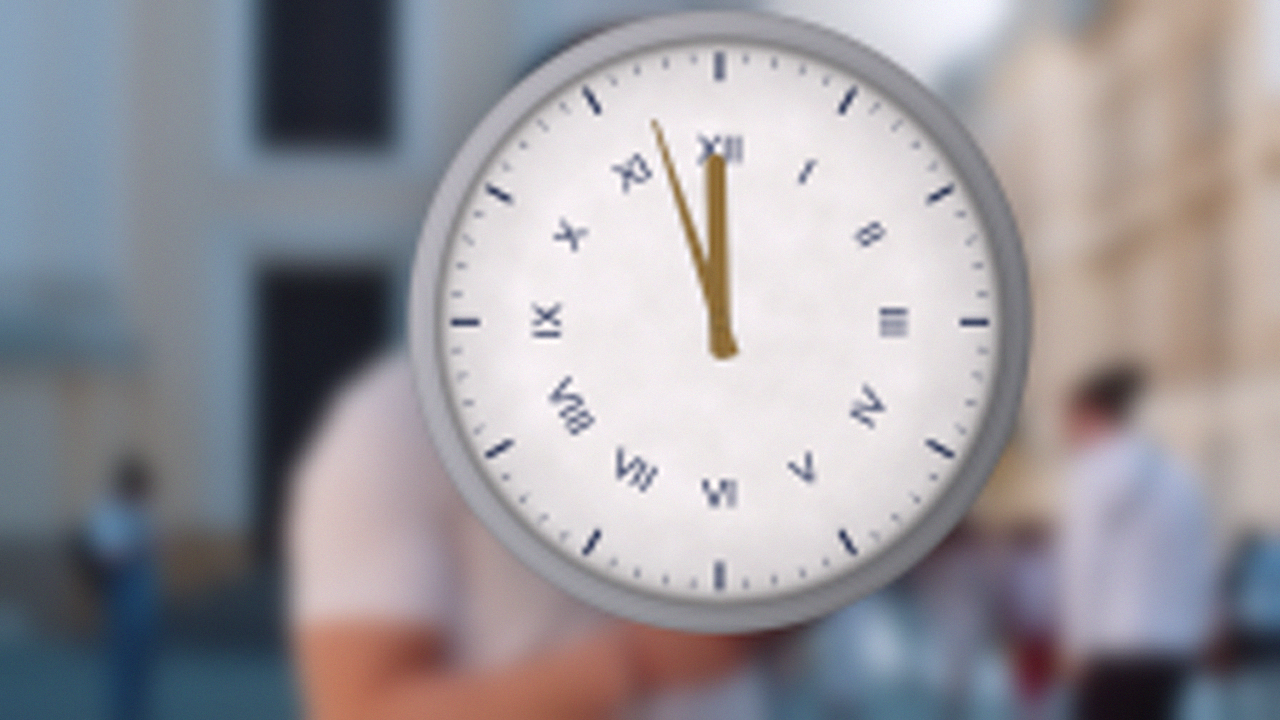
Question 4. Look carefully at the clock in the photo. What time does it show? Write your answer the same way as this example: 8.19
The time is 11.57
